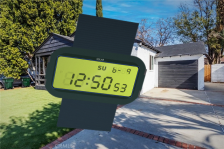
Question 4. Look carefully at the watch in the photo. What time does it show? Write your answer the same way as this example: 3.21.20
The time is 12.50.53
